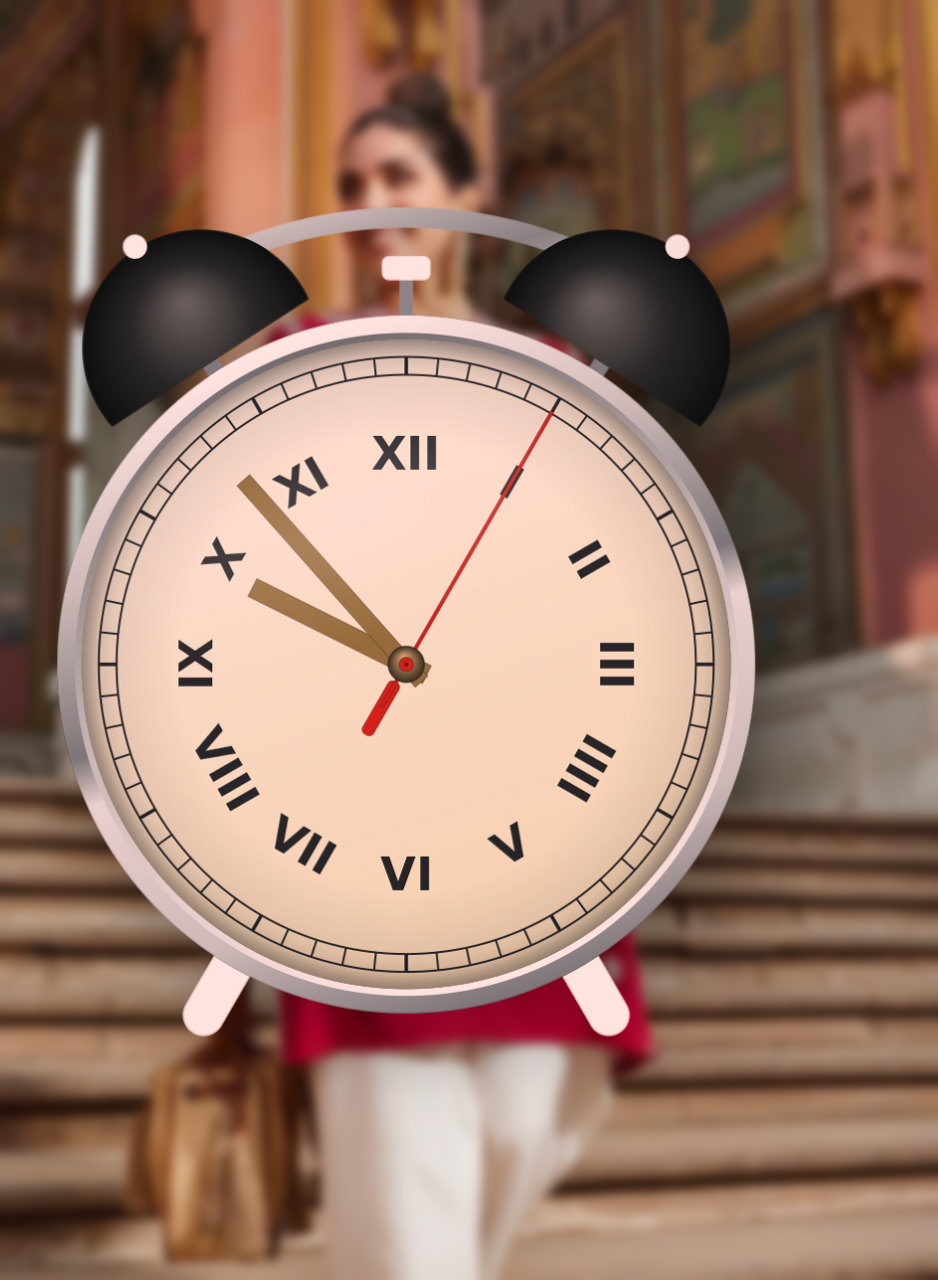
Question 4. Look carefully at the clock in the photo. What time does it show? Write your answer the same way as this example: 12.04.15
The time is 9.53.05
